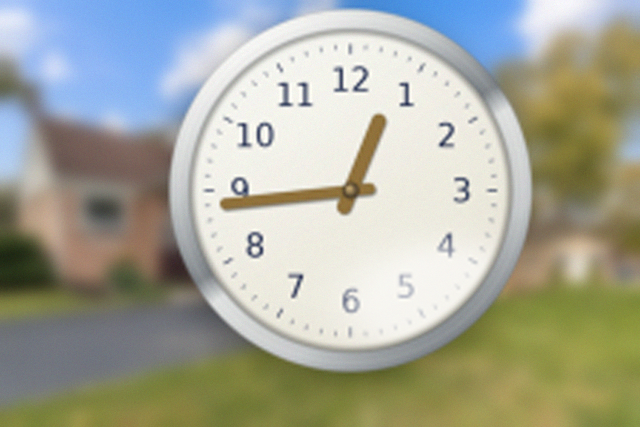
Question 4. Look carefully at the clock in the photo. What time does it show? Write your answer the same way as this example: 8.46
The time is 12.44
